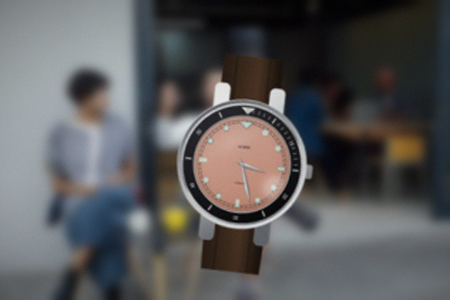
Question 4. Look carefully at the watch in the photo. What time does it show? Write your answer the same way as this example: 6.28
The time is 3.27
